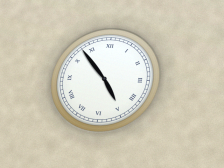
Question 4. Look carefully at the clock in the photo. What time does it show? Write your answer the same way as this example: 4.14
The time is 4.53
